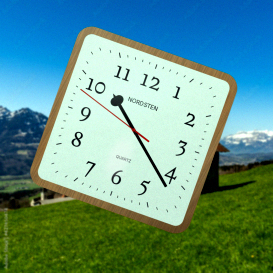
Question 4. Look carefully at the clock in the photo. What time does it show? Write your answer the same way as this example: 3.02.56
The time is 10.21.48
